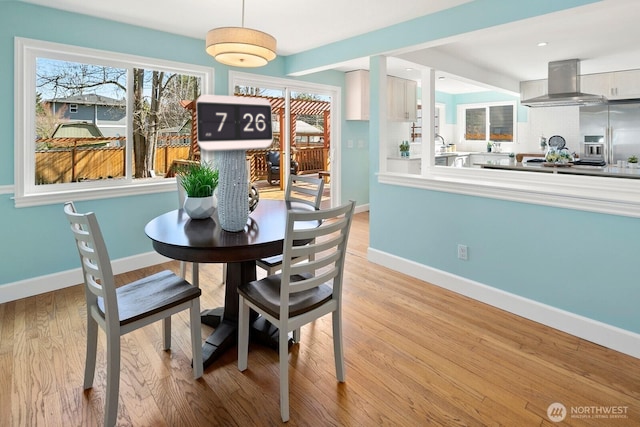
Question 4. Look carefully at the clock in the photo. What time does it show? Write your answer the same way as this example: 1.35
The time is 7.26
